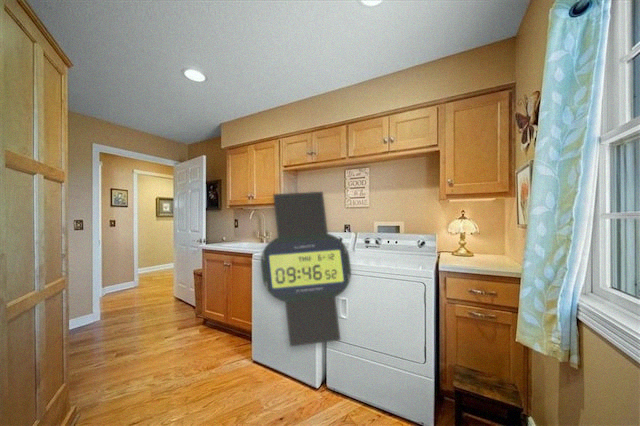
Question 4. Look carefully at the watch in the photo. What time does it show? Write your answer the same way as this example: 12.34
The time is 9.46
